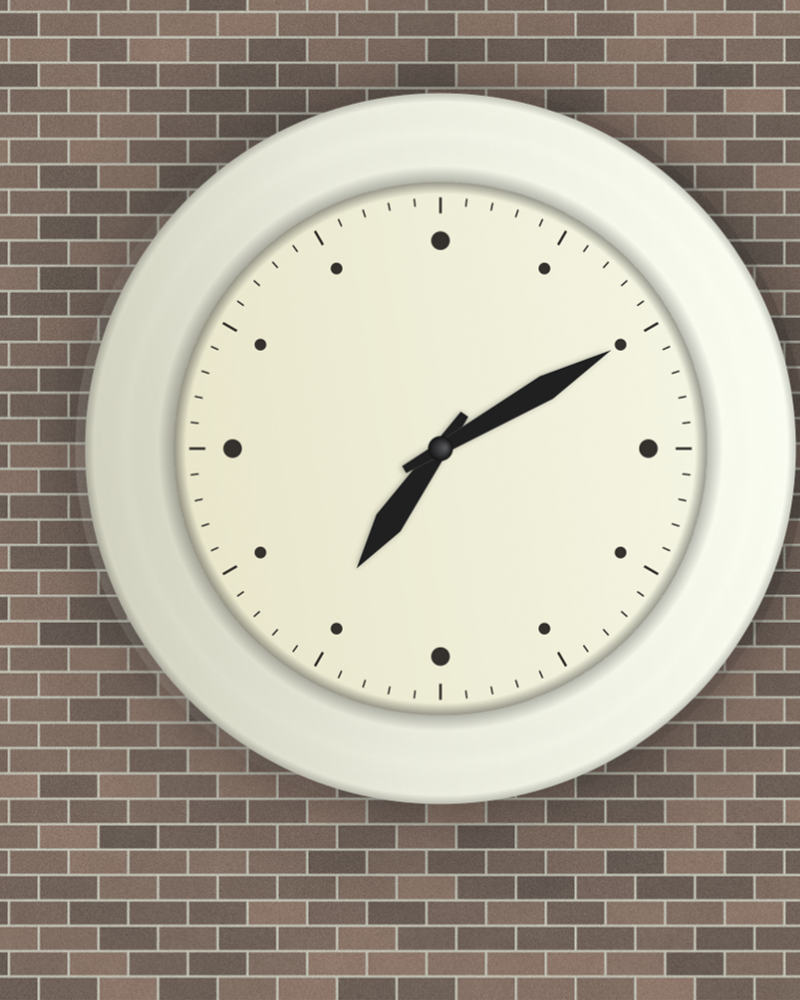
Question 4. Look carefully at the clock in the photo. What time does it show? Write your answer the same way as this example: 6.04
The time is 7.10
